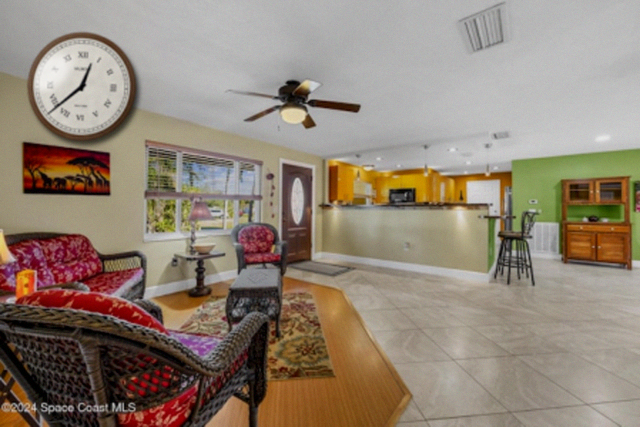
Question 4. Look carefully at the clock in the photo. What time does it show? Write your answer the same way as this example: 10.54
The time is 12.38
